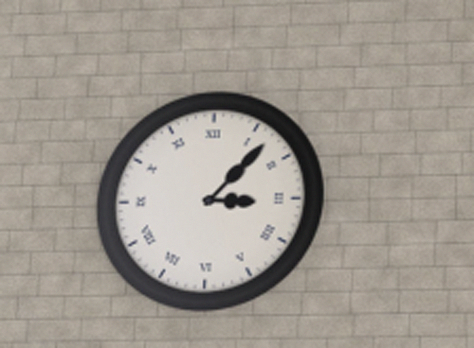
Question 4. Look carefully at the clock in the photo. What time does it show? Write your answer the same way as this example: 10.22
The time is 3.07
